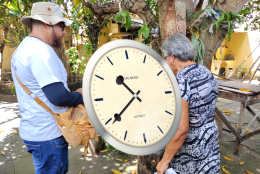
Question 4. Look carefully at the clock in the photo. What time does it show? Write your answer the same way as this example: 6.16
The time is 10.39
